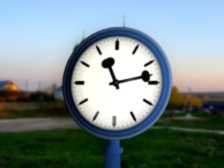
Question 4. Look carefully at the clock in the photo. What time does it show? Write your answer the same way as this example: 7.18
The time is 11.13
